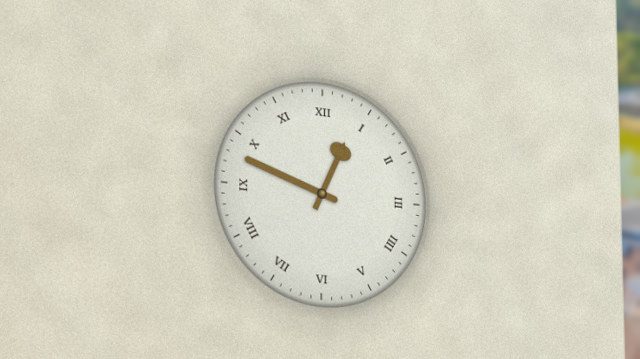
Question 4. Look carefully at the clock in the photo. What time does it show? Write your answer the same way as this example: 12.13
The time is 12.48
